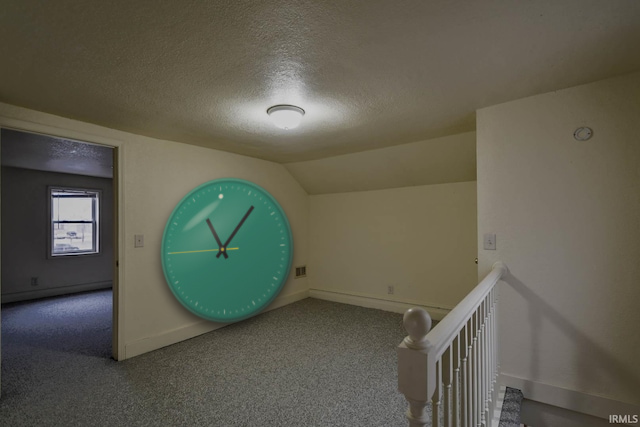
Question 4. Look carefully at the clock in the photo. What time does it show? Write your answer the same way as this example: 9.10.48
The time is 11.06.45
